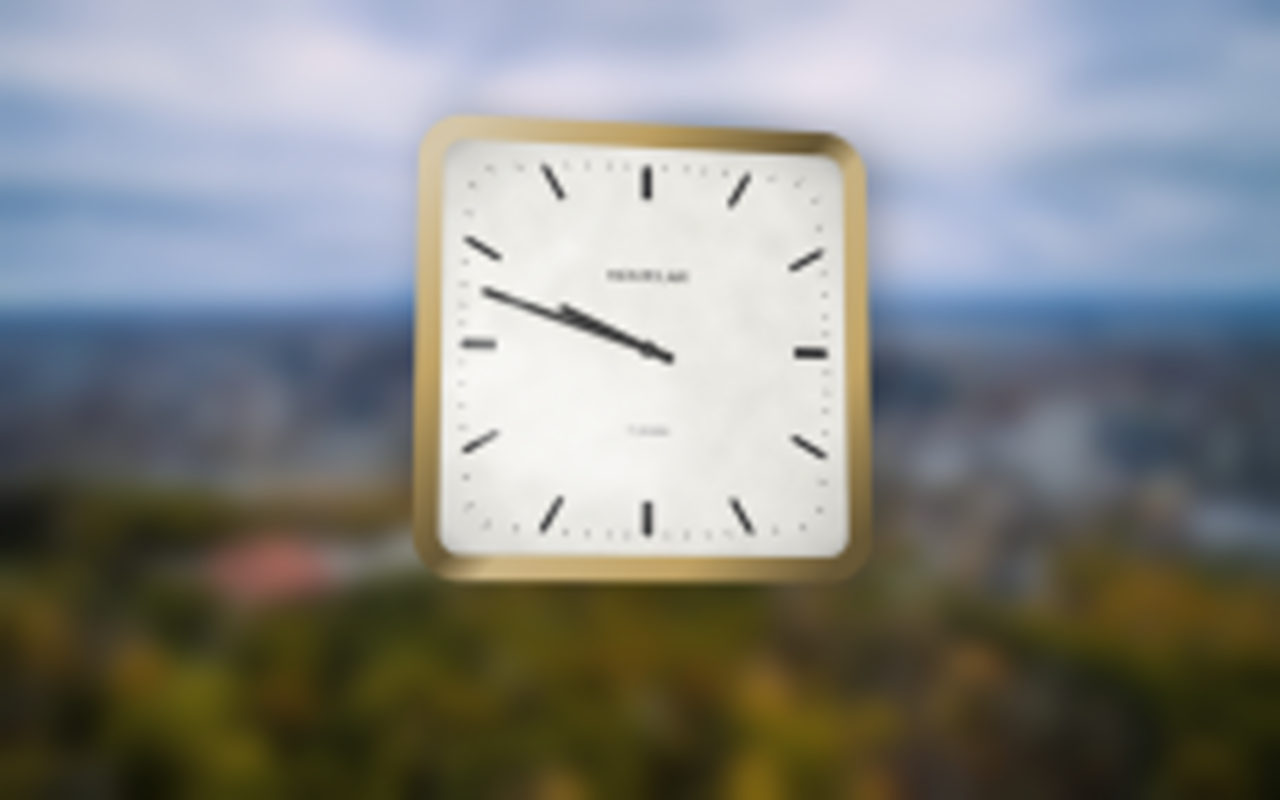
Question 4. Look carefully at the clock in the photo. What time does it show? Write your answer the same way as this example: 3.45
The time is 9.48
